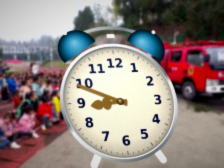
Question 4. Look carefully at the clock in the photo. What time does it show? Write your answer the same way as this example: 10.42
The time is 8.49
